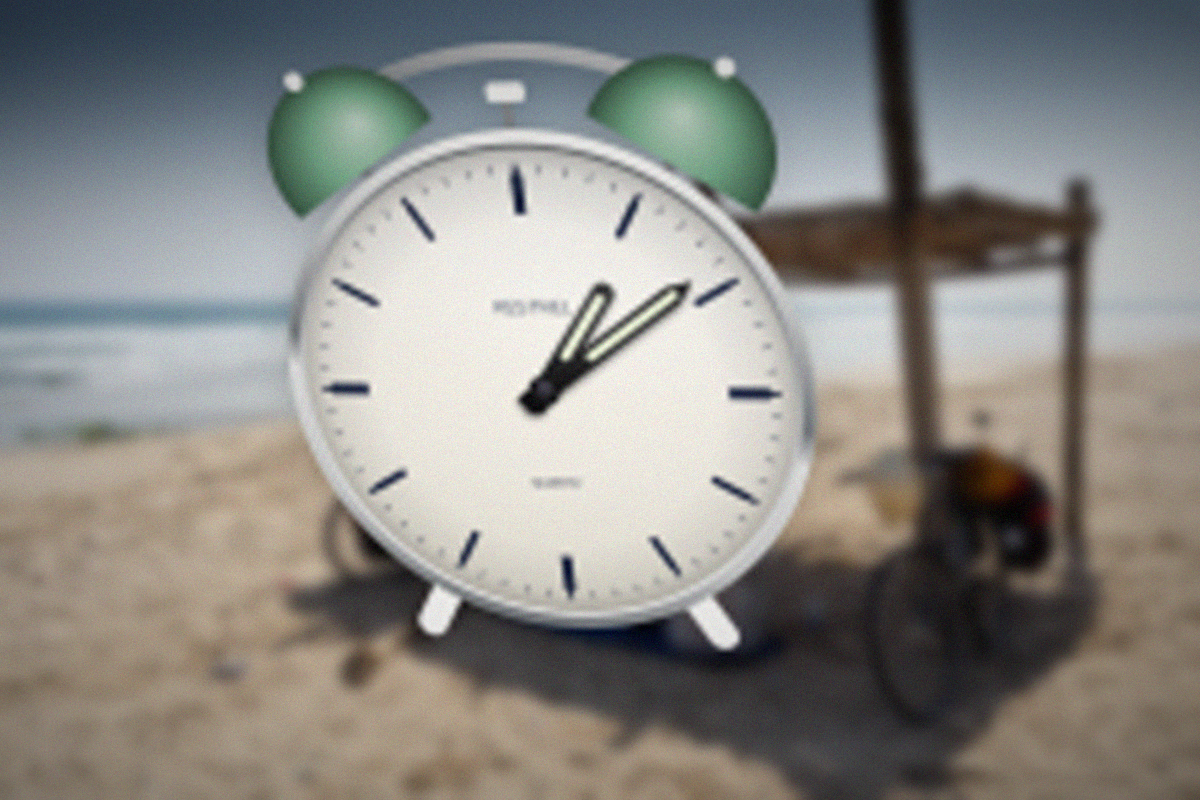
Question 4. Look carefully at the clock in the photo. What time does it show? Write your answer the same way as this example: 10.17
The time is 1.09
